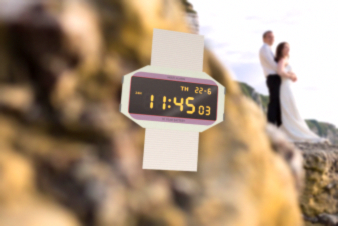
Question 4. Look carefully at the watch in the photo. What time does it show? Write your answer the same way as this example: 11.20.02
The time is 11.45.03
